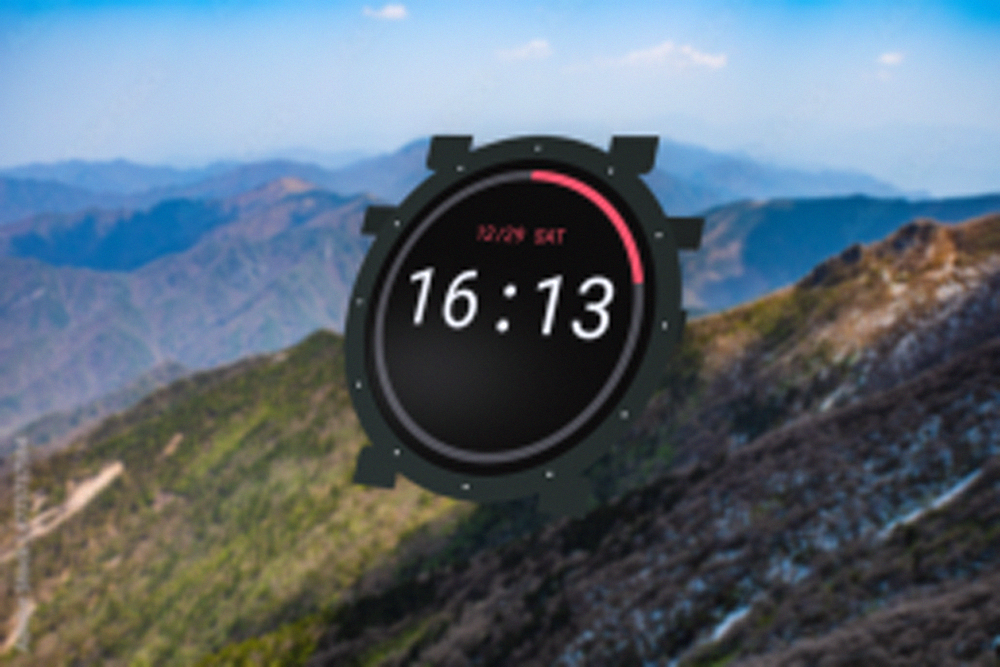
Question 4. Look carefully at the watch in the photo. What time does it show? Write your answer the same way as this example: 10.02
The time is 16.13
